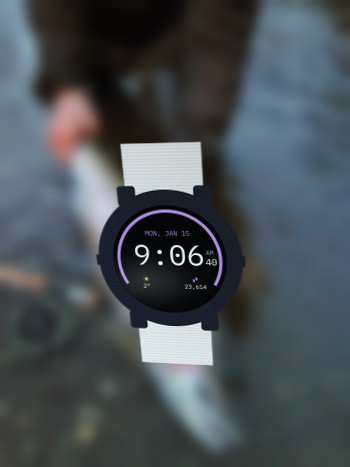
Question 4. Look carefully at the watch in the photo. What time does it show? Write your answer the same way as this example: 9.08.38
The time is 9.06.40
